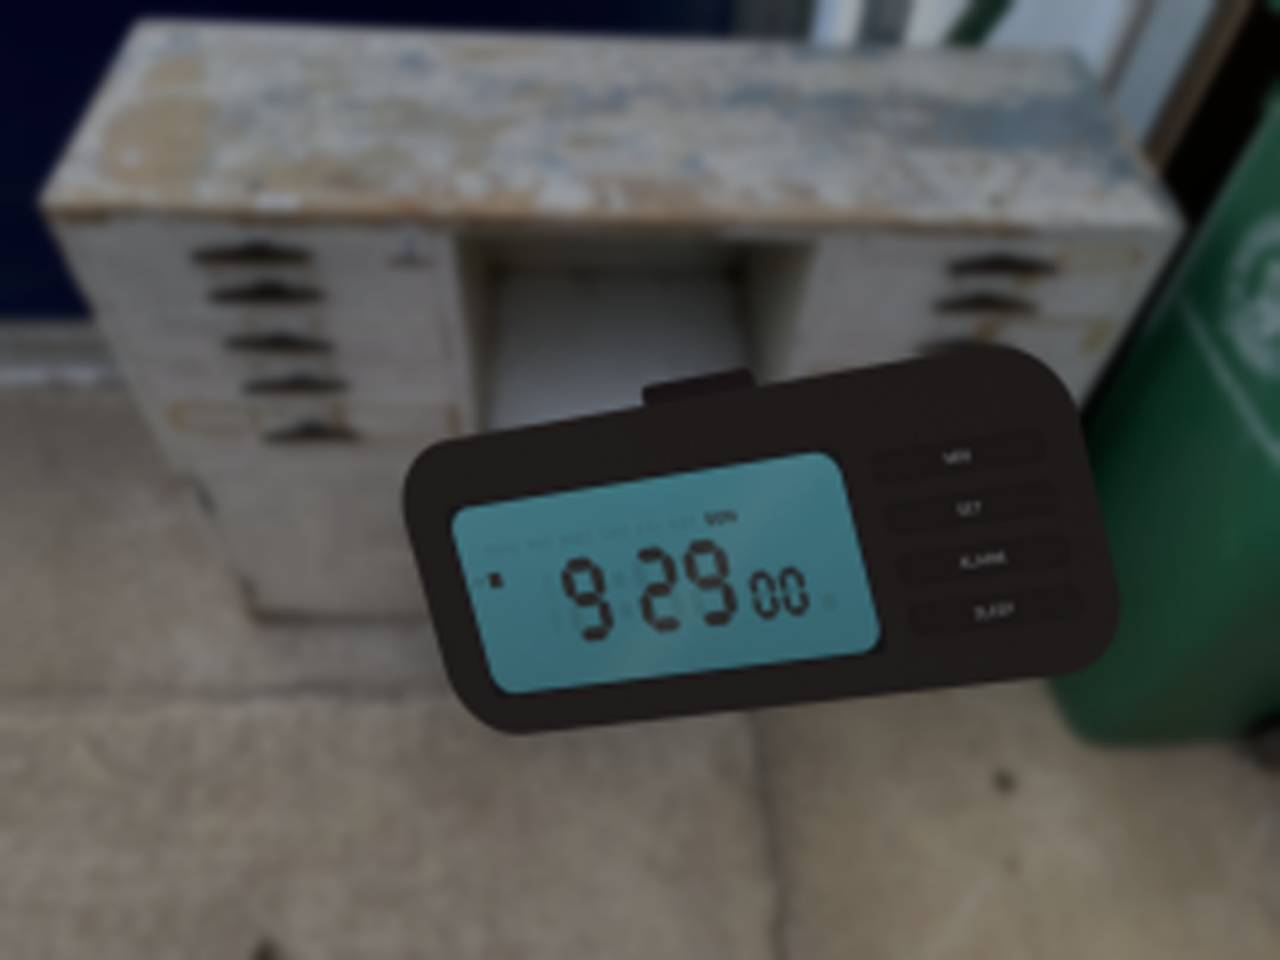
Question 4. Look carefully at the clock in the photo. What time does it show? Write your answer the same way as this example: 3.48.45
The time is 9.29.00
